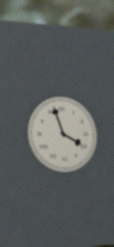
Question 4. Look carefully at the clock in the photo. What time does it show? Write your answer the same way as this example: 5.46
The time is 3.57
